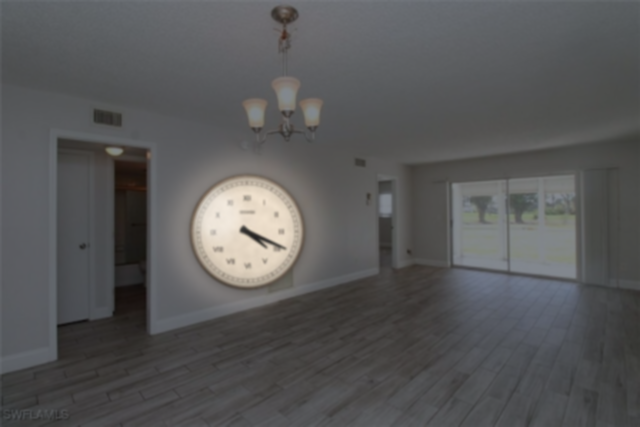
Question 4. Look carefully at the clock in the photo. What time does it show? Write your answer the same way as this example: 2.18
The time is 4.19
